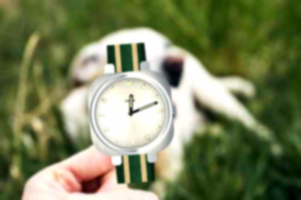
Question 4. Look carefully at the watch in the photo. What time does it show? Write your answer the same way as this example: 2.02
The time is 12.12
